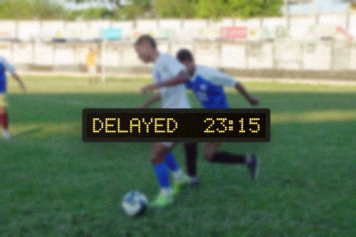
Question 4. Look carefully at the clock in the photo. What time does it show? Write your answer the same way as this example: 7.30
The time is 23.15
